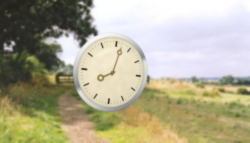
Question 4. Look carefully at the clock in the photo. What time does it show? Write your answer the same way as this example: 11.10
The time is 8.02
